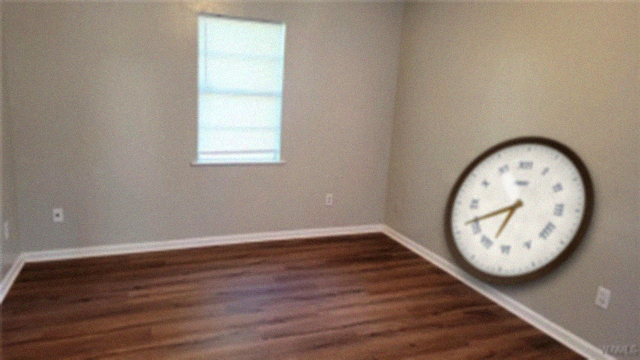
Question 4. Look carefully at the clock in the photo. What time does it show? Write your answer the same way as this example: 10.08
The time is 6.41
